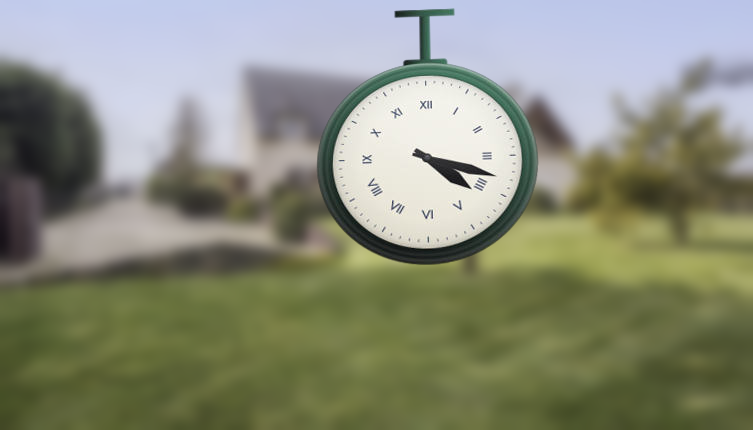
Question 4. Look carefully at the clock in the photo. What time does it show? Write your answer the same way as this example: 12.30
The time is 4.18
